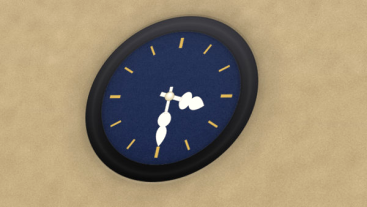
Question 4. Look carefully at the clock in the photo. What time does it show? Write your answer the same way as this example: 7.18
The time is 3.30
